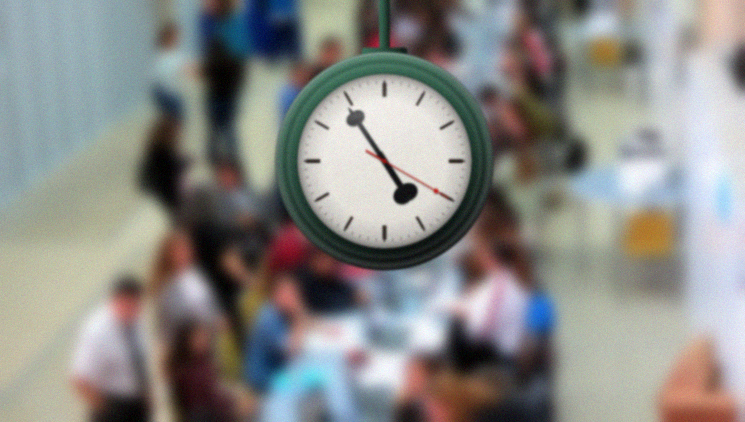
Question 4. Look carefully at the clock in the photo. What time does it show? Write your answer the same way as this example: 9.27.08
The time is 4.54.20
